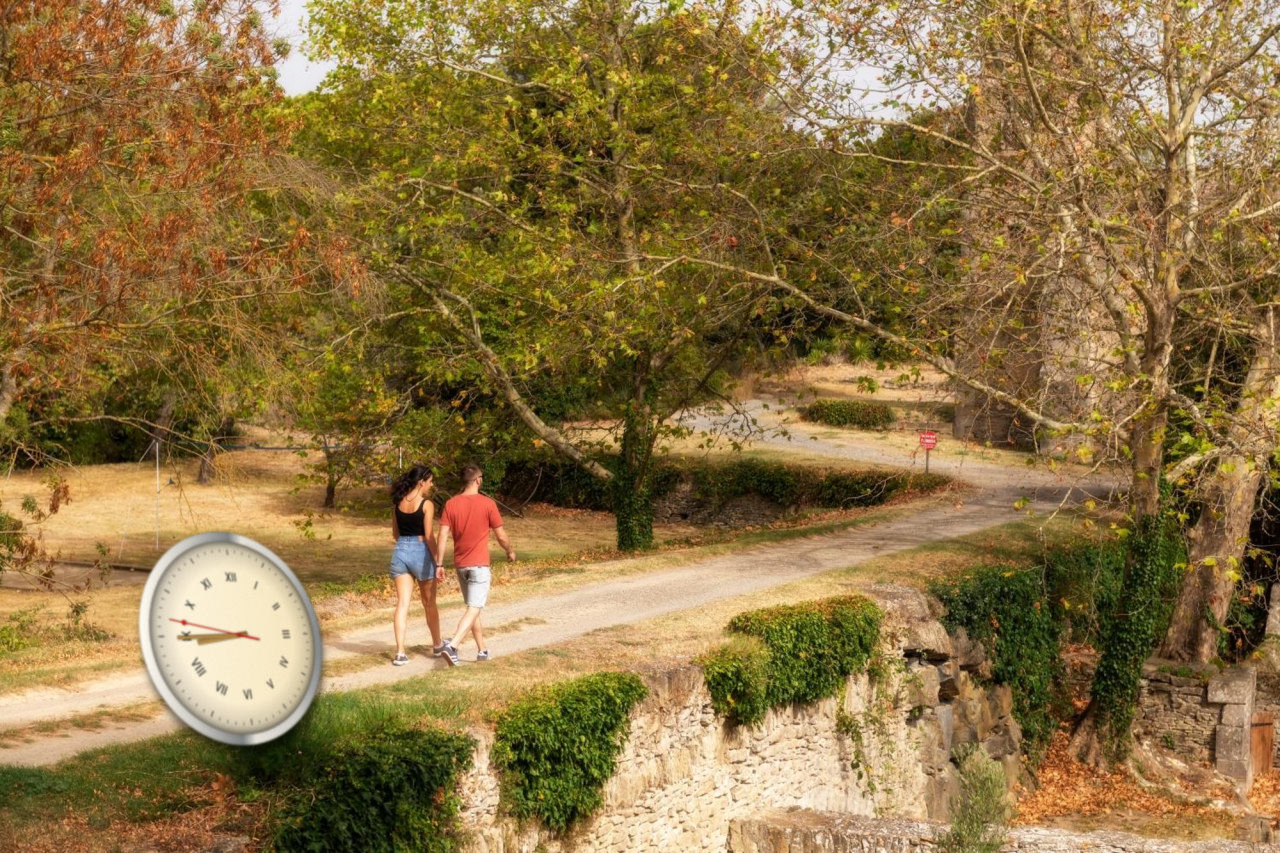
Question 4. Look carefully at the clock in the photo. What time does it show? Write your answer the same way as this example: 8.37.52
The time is 8.44.47
